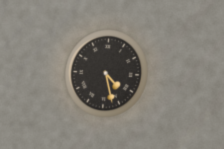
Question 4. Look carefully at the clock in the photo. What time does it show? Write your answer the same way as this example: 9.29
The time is 4.27
